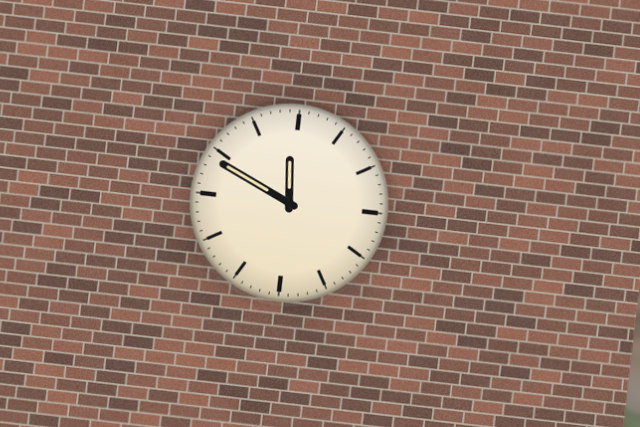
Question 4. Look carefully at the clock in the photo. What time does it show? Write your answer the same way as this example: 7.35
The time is 11.49
